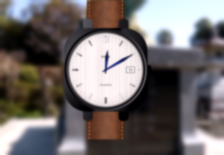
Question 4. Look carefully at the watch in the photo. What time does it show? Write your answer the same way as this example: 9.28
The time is 12.10
